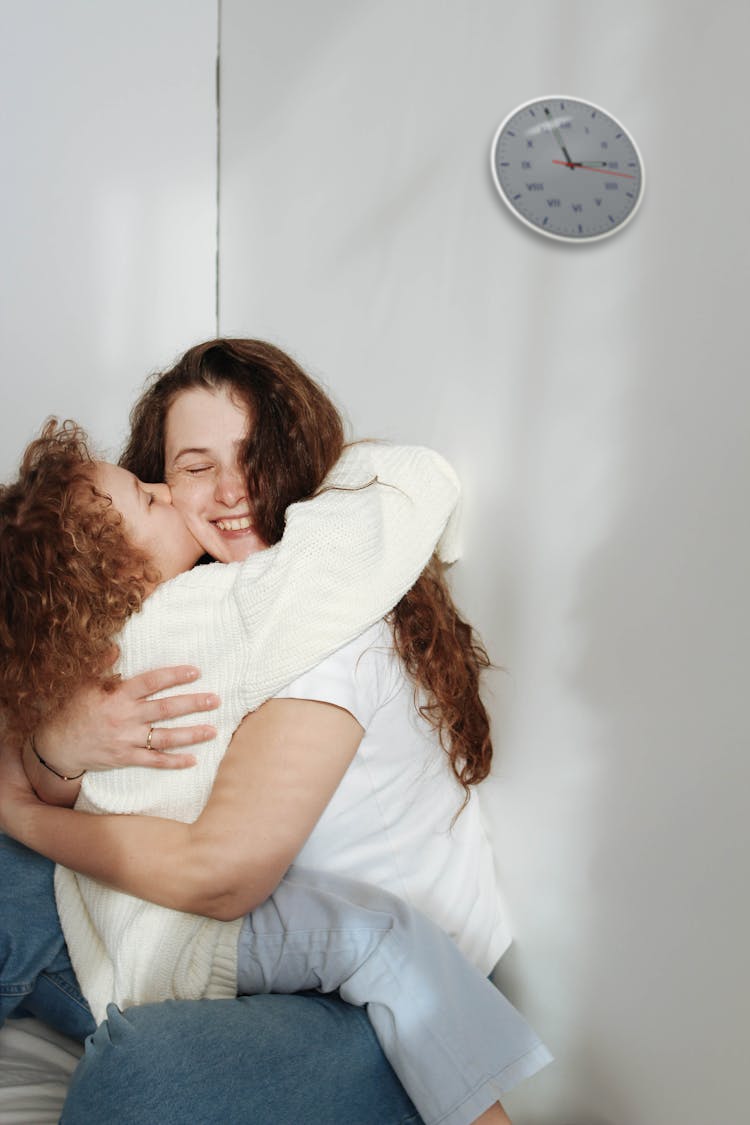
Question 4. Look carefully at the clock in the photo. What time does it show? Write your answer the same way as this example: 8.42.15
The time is 2.57.17
